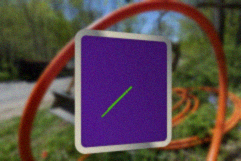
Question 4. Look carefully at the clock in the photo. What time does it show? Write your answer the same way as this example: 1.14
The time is 7.38
